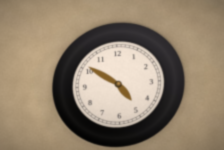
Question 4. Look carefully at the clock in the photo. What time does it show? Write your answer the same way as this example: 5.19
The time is 4.51
